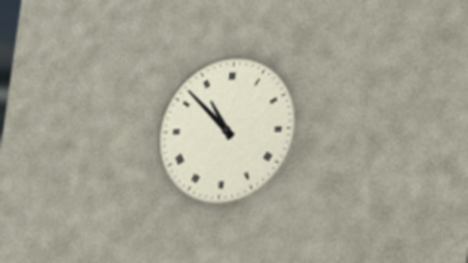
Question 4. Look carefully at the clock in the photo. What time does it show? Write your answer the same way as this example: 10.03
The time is 10.52
